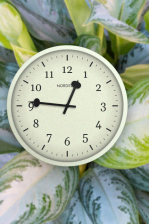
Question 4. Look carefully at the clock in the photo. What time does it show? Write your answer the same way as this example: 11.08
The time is 12.46
